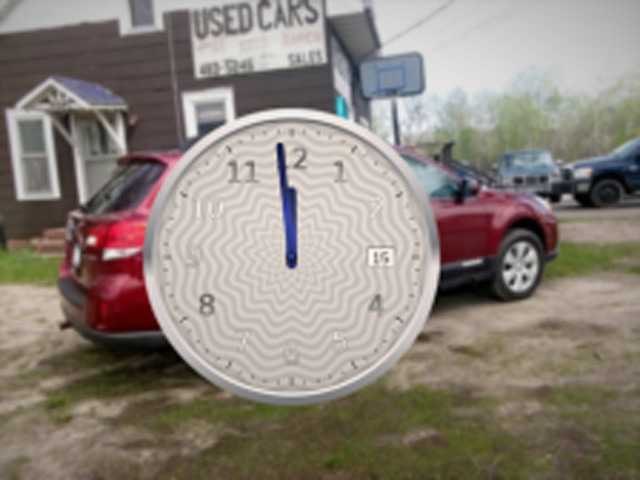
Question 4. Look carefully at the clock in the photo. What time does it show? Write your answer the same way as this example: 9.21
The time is 11.59
